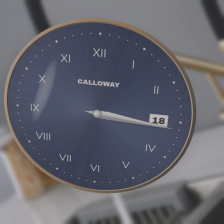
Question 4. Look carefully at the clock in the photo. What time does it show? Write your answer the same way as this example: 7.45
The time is 3.16
